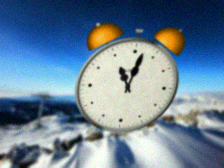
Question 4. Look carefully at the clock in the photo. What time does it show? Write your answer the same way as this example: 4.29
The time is 11.02
